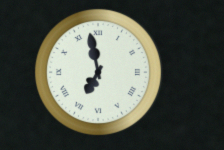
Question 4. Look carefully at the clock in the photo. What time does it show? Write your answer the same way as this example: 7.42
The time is 6.58
